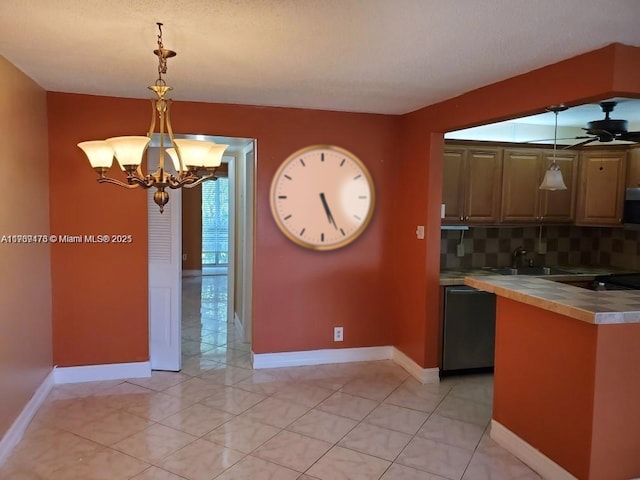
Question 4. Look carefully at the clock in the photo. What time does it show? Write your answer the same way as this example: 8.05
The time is 5.26
